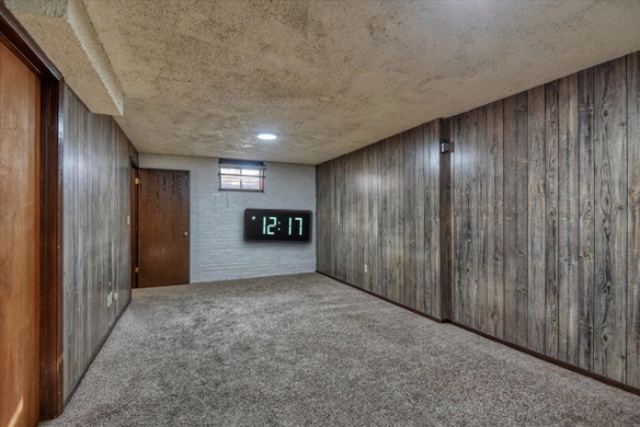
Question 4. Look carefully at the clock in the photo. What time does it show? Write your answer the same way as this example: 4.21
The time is 12.17
